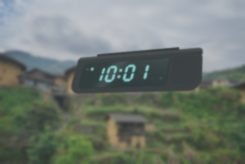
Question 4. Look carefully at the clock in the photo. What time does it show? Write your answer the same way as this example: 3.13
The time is 10.01
